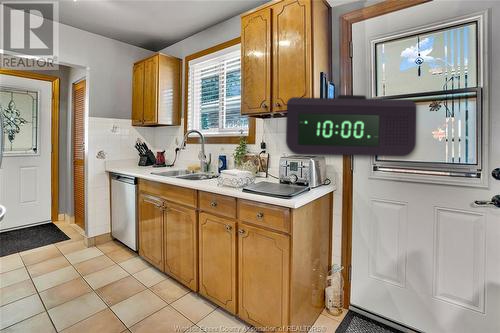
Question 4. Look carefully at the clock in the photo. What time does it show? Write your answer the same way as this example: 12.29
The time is 10.00
